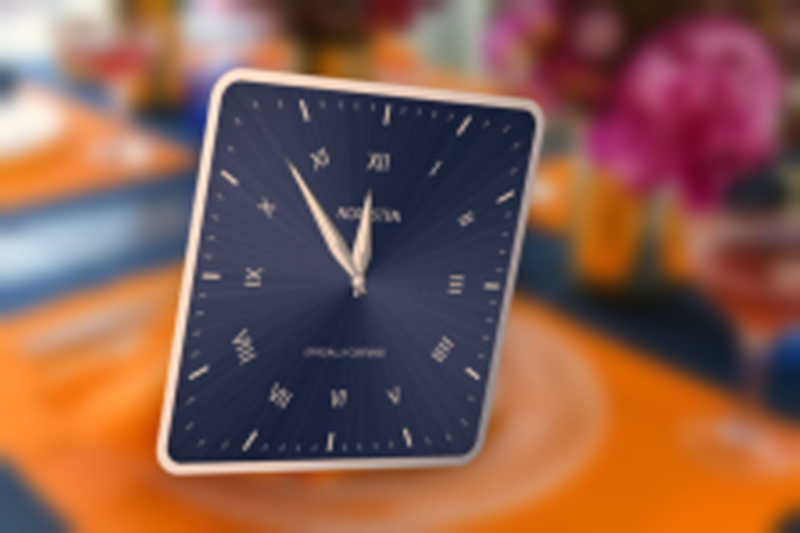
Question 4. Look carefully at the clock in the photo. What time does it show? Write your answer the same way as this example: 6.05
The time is 11.53
